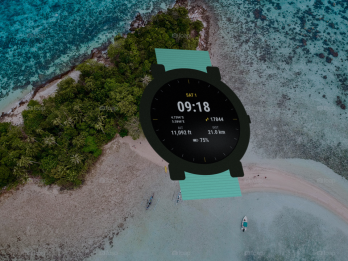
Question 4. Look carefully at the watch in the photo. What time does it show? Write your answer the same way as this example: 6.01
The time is 9.18
